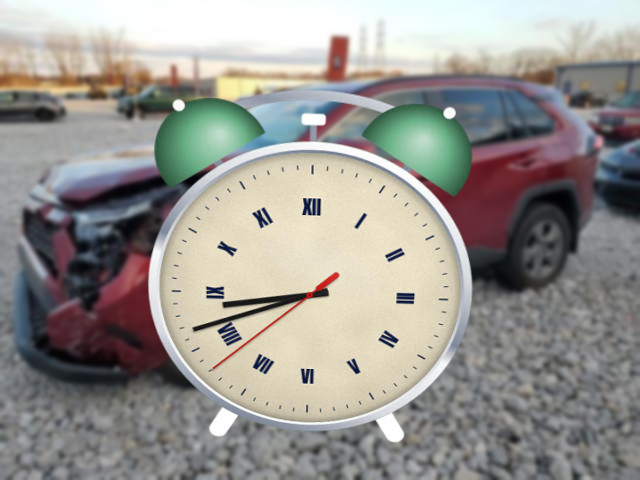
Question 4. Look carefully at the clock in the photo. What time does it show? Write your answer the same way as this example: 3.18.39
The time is 8.41.38
